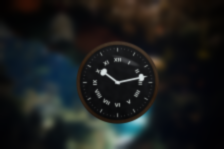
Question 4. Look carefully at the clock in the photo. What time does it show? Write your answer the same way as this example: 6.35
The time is 10.13
